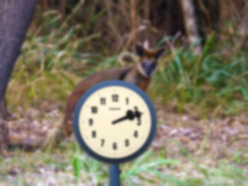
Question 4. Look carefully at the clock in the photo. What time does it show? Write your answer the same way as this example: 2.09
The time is 2.12
